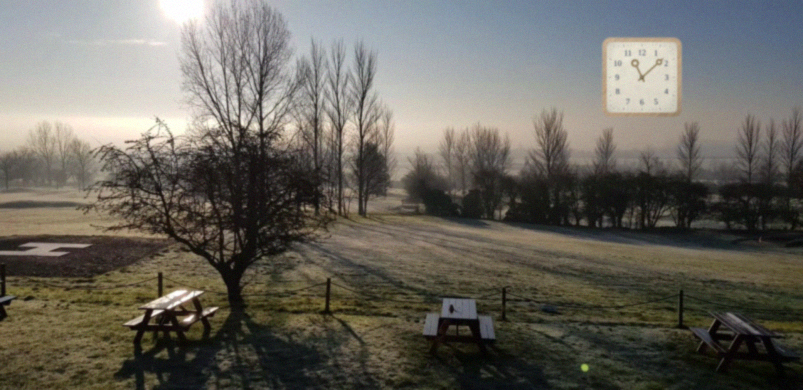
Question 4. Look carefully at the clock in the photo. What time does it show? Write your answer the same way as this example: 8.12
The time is 11.08
